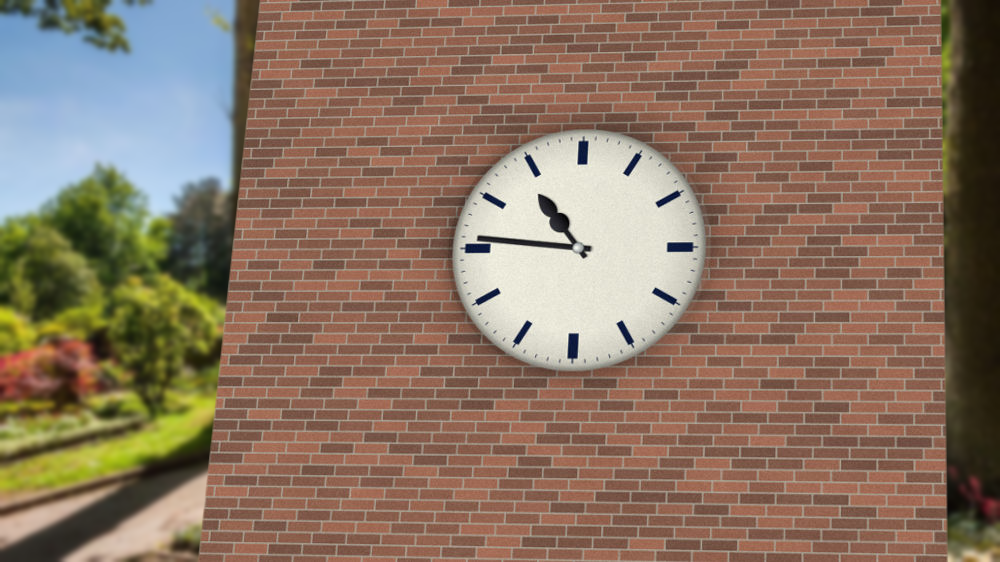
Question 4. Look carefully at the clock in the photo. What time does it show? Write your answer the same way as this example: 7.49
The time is 10.46
